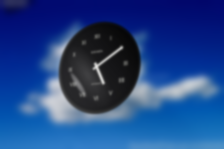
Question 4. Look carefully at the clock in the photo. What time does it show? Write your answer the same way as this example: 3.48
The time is 5.10
